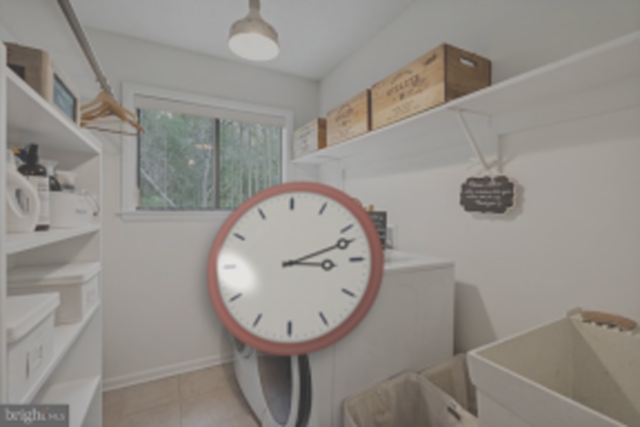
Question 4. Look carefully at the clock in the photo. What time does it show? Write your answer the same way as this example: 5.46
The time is 3.12
